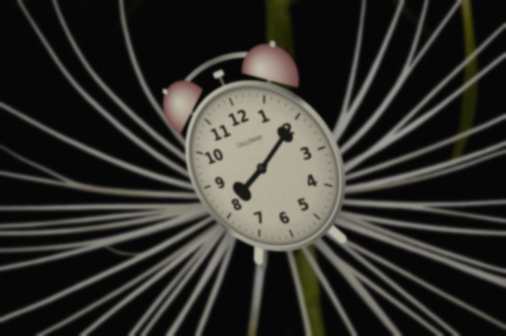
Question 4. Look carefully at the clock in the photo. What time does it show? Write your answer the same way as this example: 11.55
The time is 8.10
